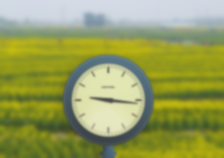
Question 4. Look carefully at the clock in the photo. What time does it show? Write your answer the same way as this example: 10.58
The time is 9.16
